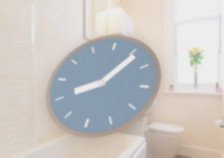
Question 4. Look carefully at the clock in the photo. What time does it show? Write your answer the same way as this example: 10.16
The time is 8.06
